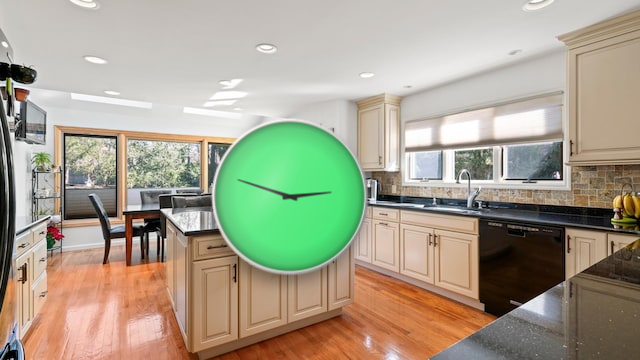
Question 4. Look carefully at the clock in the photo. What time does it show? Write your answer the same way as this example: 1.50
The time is 2.48
